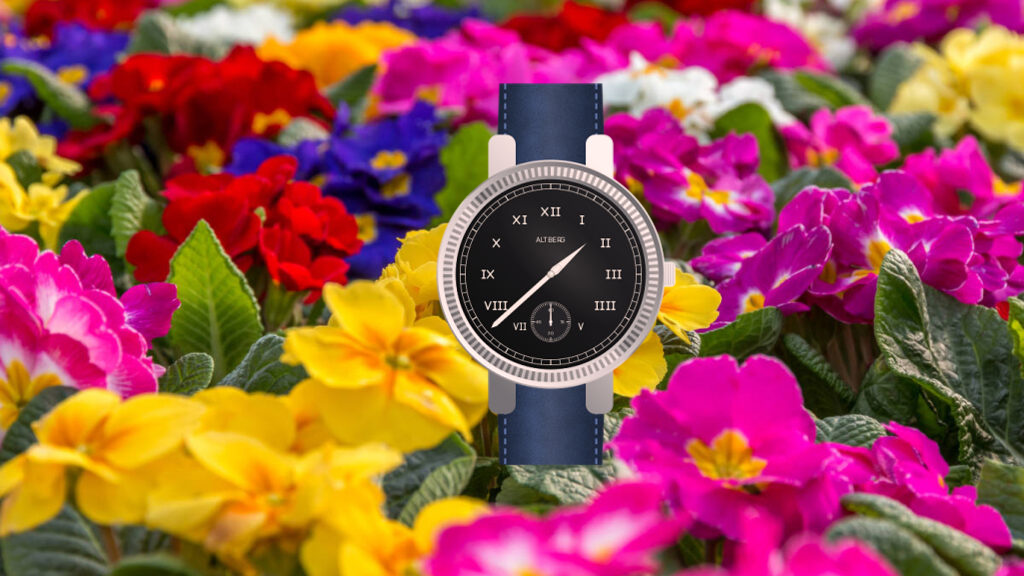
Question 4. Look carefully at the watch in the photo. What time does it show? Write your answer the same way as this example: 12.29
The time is 1.38
